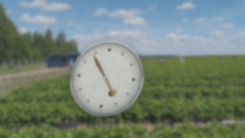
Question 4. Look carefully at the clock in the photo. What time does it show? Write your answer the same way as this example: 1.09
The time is 4.54
